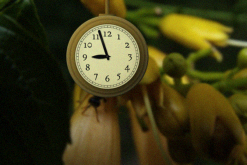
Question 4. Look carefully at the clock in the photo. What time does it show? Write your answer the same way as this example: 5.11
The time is 8.57
